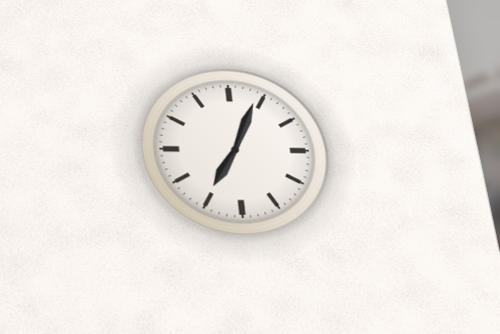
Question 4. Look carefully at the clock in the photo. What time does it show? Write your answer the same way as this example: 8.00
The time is 7.04
